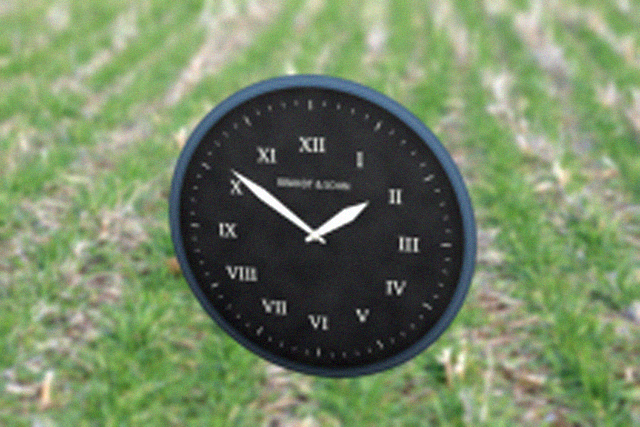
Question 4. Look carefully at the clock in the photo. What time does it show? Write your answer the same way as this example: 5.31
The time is 1.51
